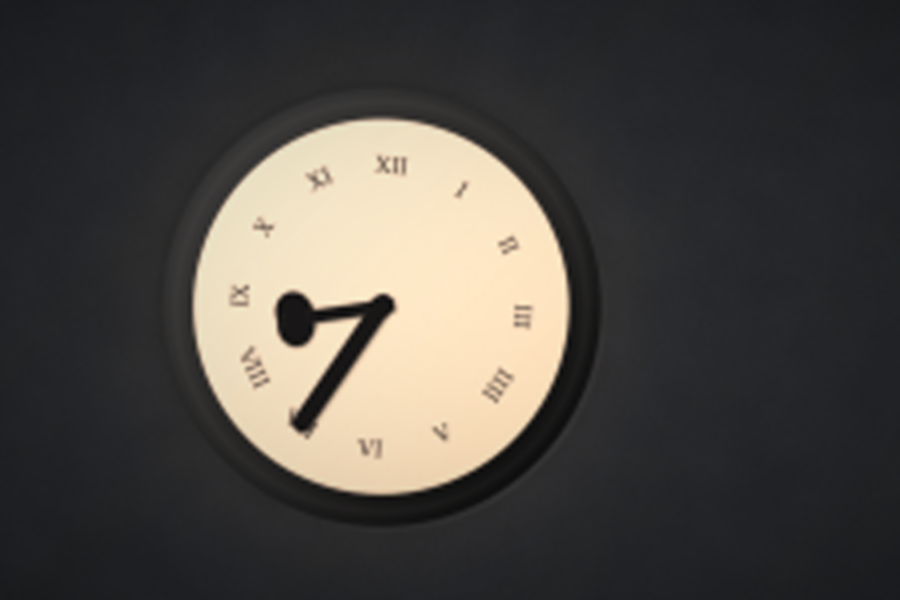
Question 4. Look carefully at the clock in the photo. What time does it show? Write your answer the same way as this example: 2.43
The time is 8.35
